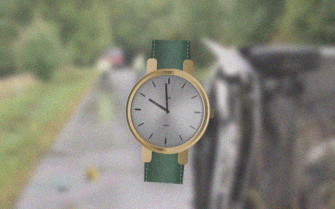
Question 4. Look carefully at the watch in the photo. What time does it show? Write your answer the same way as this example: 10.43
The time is 9.59
